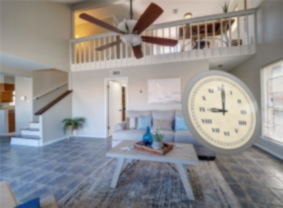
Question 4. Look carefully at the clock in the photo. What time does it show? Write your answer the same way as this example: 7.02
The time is 9.01
